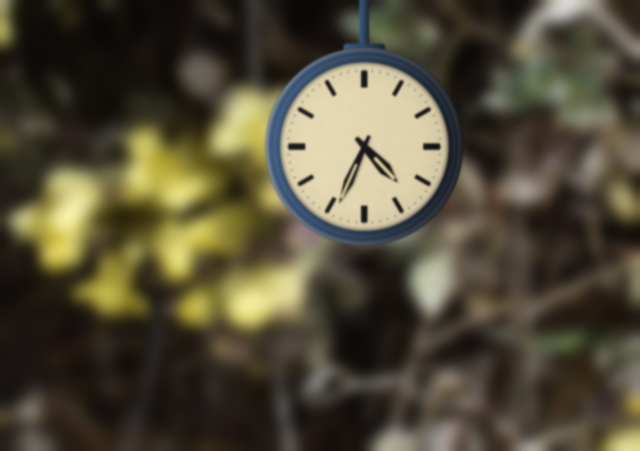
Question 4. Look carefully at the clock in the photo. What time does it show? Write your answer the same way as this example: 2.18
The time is 4.34
